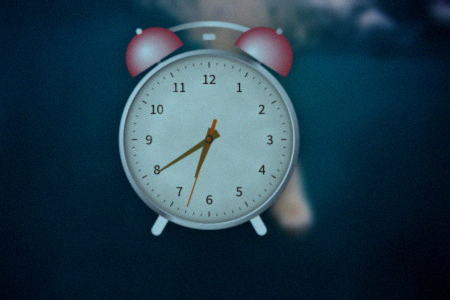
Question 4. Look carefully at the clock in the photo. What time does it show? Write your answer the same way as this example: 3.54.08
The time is 6.39.33
